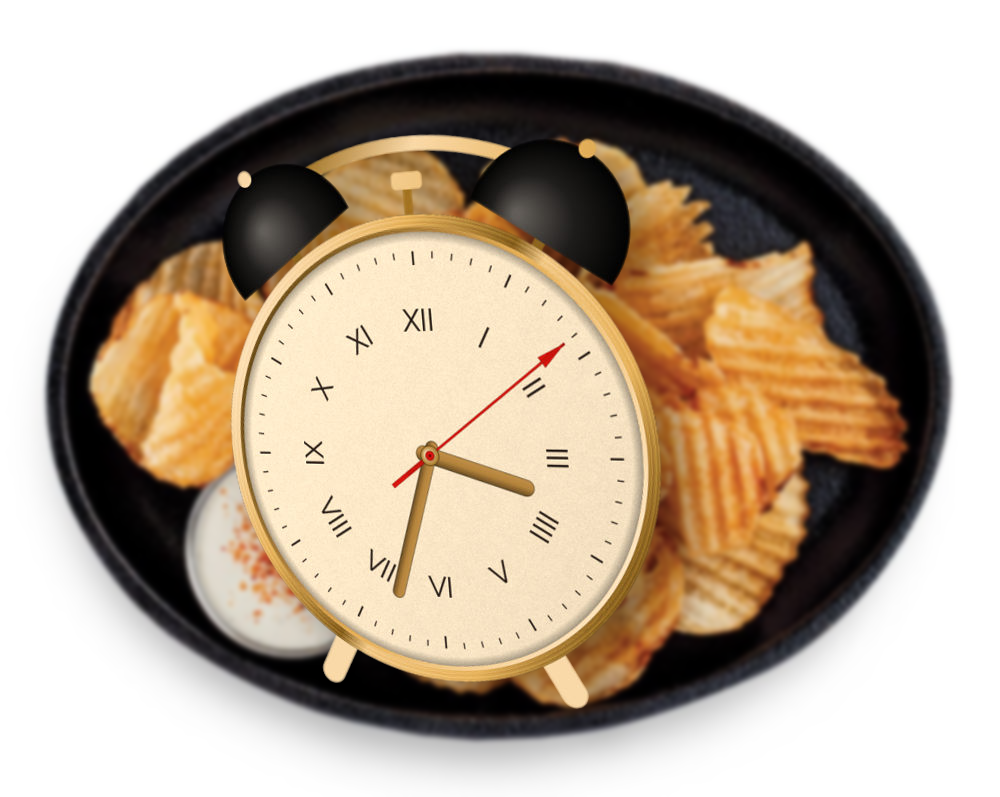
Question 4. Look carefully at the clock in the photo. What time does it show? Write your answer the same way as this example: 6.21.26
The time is 3.33.09
